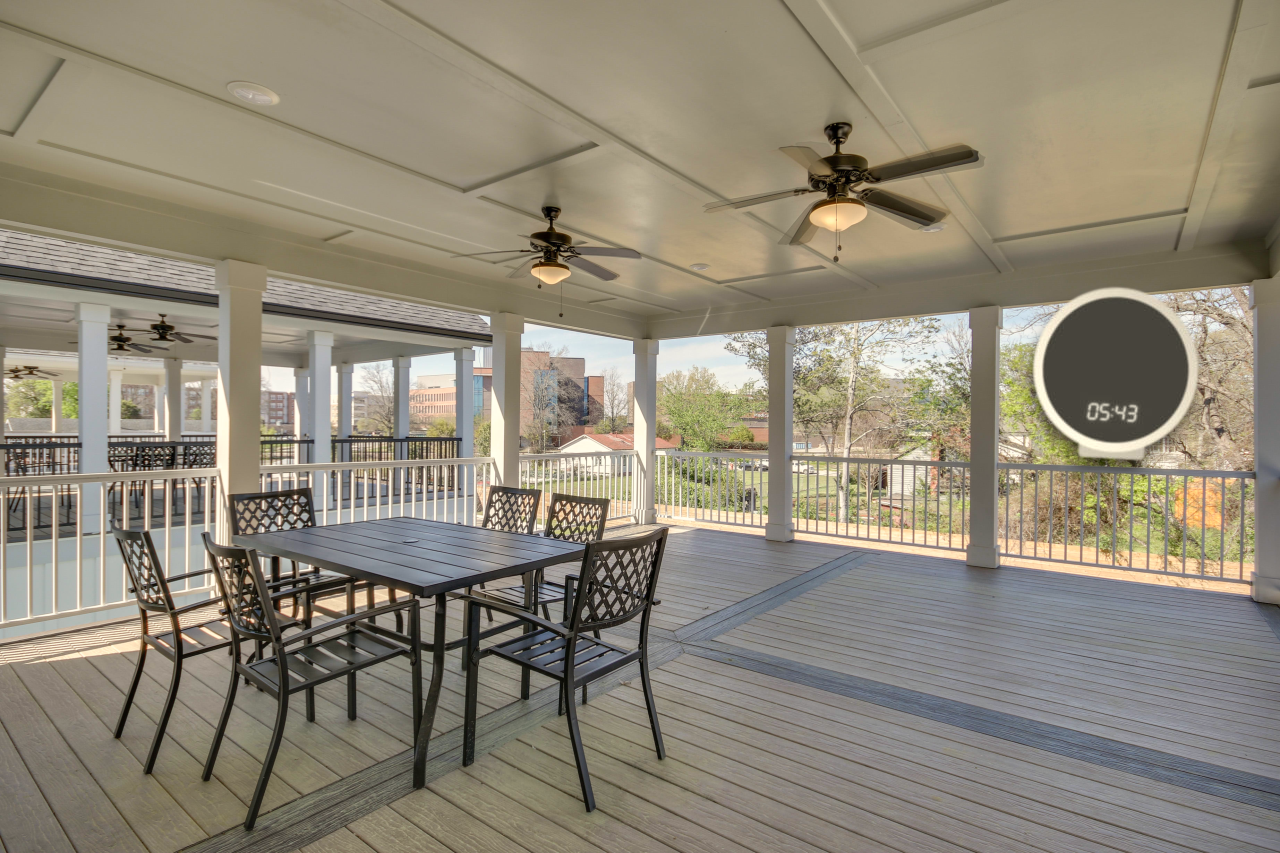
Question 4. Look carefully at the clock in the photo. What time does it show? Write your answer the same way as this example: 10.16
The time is 5.43
